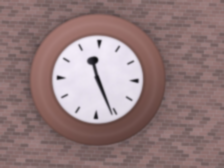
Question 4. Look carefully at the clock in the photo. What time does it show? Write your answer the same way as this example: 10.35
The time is 11.26
